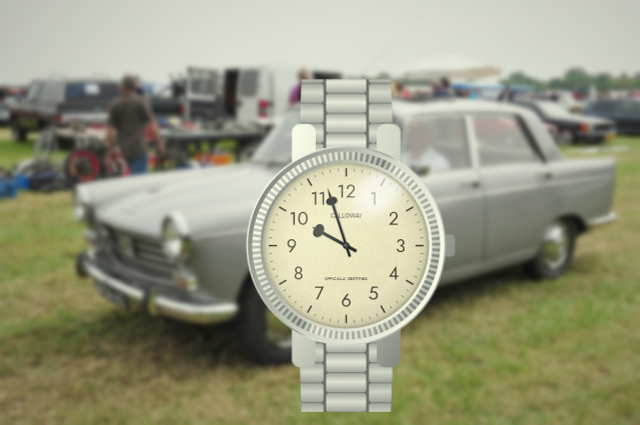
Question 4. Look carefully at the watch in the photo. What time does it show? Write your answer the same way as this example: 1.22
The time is 9.57
